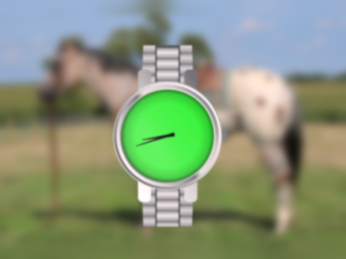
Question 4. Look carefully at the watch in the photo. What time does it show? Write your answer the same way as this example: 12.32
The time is 8.42
